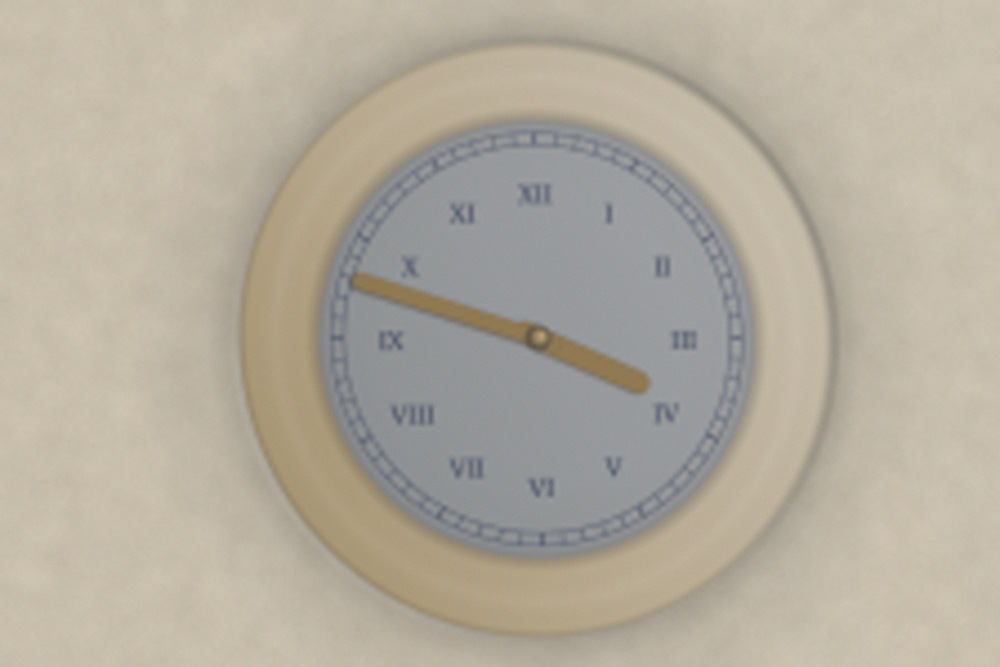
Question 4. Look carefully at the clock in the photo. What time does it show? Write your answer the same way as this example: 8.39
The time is 3.48
